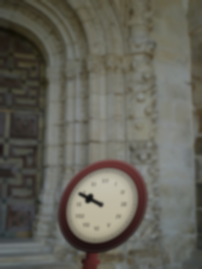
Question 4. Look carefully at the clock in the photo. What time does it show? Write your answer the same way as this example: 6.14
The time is 9.49
